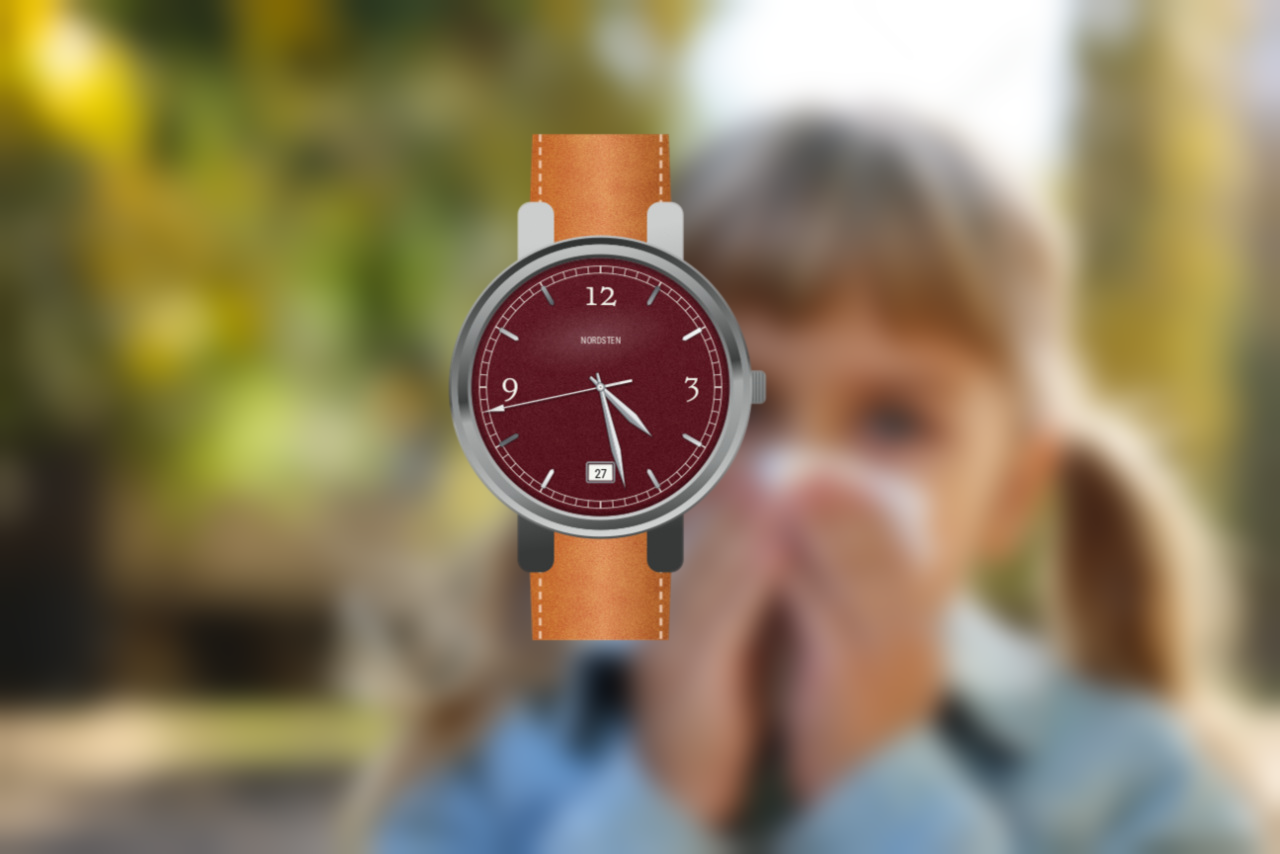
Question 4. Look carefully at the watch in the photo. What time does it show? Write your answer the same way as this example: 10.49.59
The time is 4.27.43
